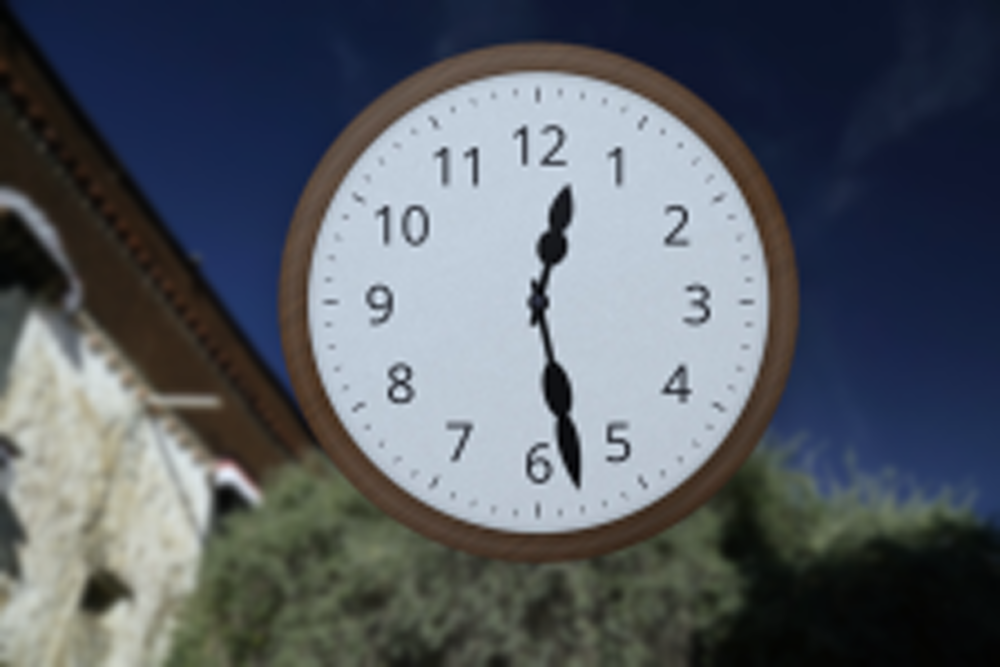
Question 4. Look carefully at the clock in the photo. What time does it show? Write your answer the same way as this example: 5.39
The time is 12.28
